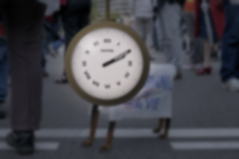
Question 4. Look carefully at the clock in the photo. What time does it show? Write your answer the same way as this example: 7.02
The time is 2.10
